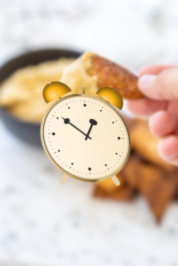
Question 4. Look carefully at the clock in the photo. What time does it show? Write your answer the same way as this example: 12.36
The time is 12.51
